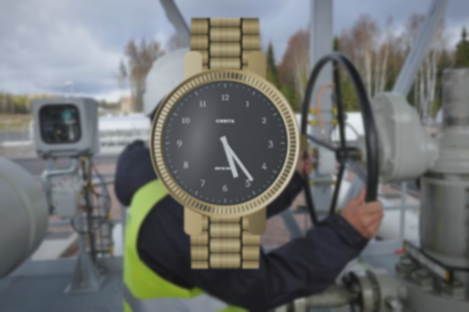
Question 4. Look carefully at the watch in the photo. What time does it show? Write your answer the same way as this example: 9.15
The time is 5.24
